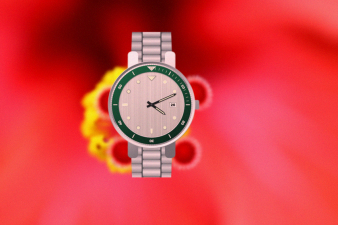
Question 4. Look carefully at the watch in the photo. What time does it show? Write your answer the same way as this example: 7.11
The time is 4.11
